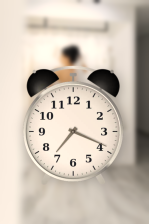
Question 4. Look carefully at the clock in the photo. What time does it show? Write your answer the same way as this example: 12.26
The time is 7.19
